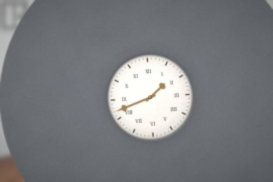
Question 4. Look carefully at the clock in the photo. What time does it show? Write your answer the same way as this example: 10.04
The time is 1.42
